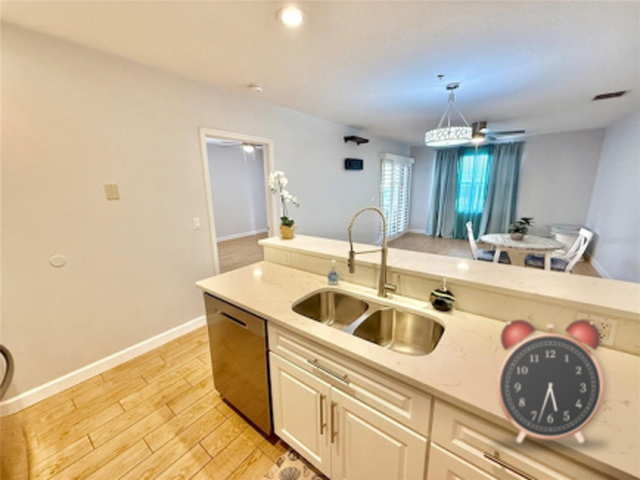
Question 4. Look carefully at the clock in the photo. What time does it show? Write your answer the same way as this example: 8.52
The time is 5.33
